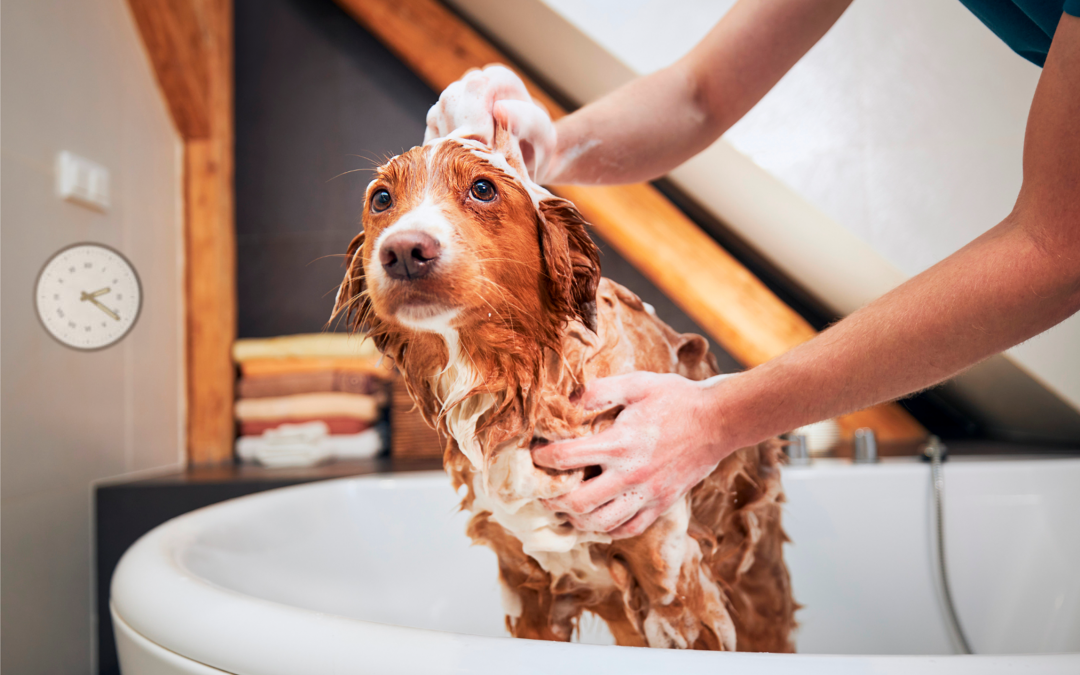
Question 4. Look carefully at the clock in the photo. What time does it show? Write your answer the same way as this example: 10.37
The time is 2.21
